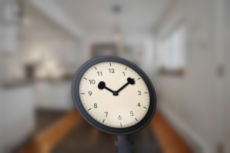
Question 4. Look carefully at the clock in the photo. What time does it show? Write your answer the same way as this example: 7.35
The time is 10.09
